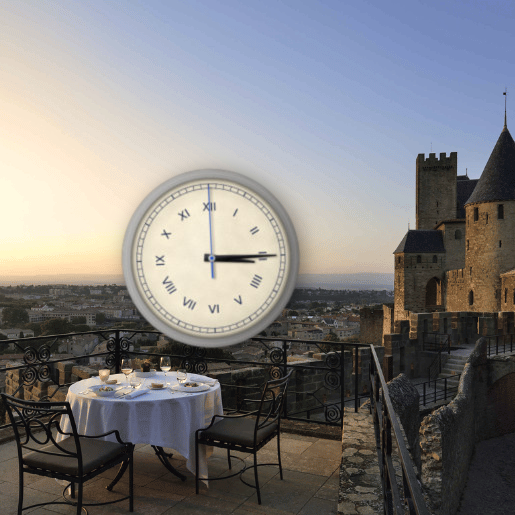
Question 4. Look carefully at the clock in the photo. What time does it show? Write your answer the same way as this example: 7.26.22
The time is 3.15.00
